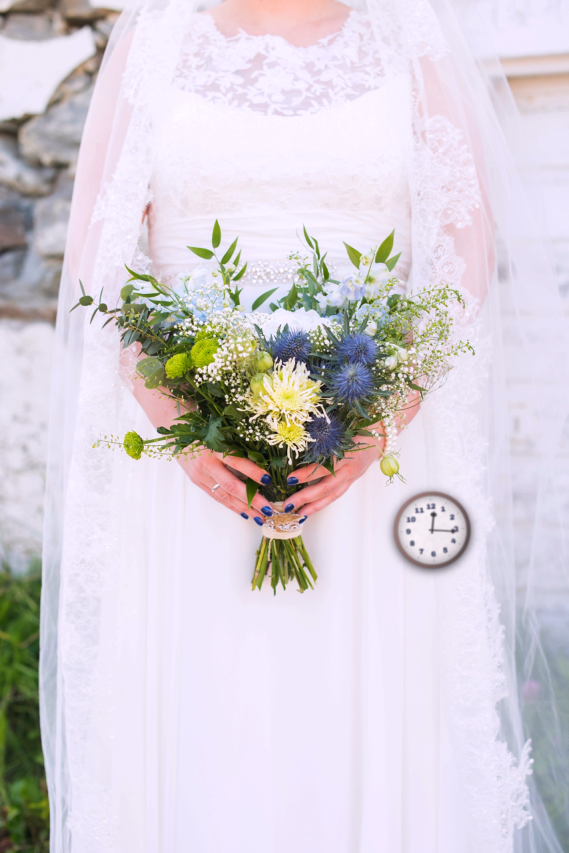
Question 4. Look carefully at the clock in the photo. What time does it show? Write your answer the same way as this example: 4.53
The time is 12.16
